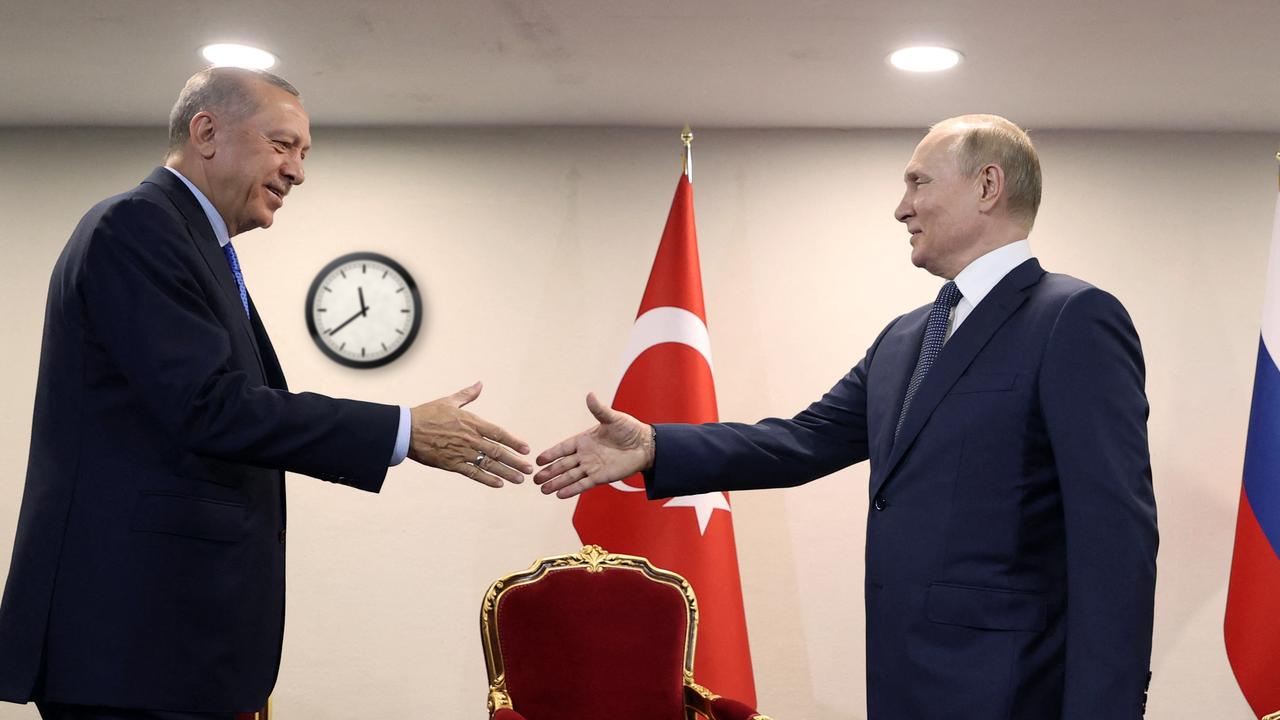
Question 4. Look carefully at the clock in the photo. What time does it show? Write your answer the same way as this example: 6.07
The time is 11.39
